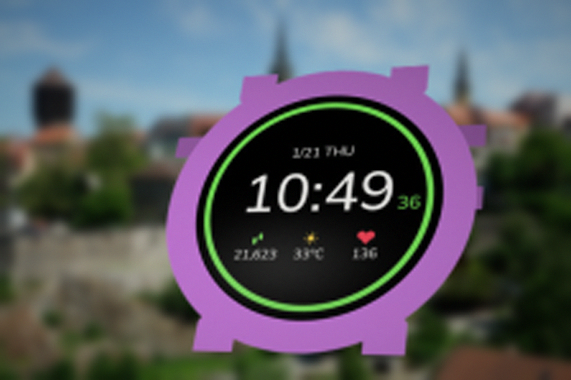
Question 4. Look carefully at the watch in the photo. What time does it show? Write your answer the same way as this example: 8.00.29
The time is 10.49.36
